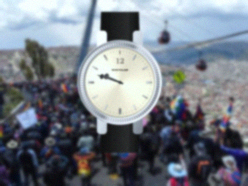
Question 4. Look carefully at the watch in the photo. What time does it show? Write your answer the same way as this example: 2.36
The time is 9.48
